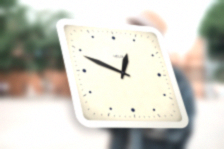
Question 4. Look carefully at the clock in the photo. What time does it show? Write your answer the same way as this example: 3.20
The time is 12.49
